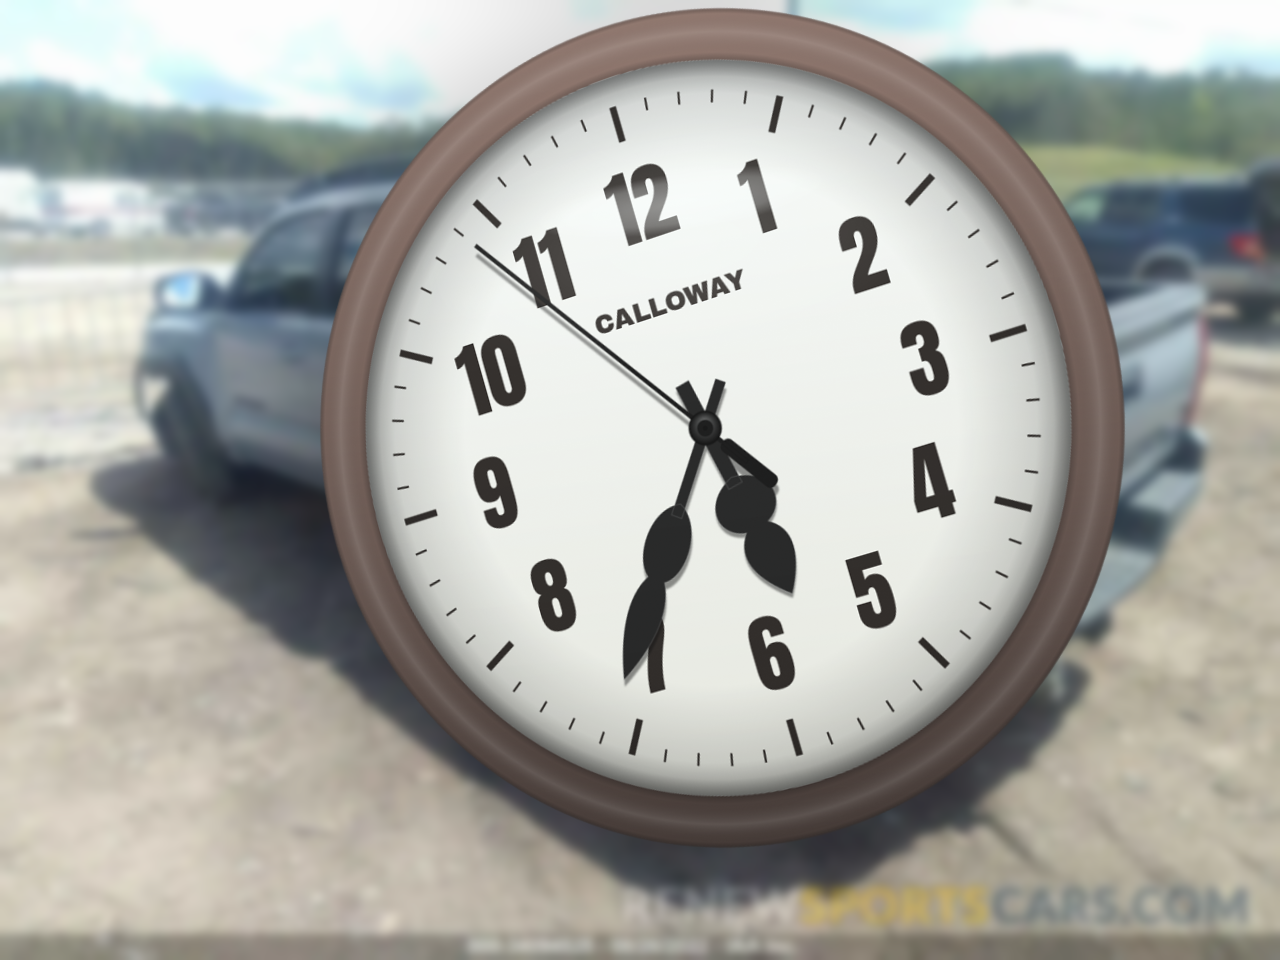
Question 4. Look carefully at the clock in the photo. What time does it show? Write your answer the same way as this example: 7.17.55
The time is 5.35.54
